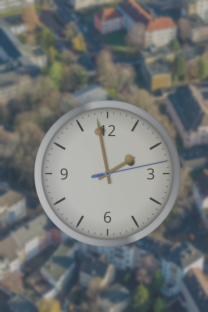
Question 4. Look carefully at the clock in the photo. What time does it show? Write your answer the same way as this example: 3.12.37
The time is 1.58.13
